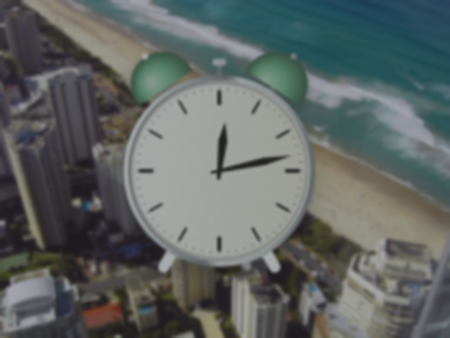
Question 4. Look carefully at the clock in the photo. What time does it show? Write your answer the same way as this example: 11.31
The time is 12.13
